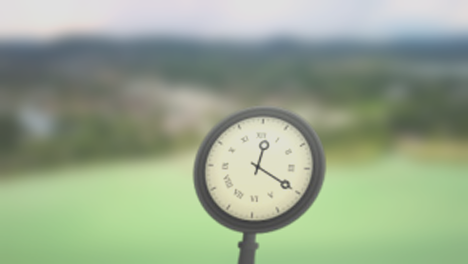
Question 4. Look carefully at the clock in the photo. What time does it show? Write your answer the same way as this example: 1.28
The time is 12.20
